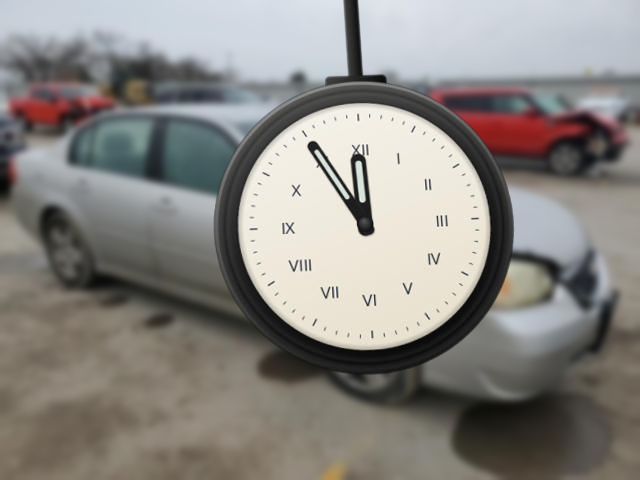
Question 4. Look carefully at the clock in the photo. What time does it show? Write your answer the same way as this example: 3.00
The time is 11.55
